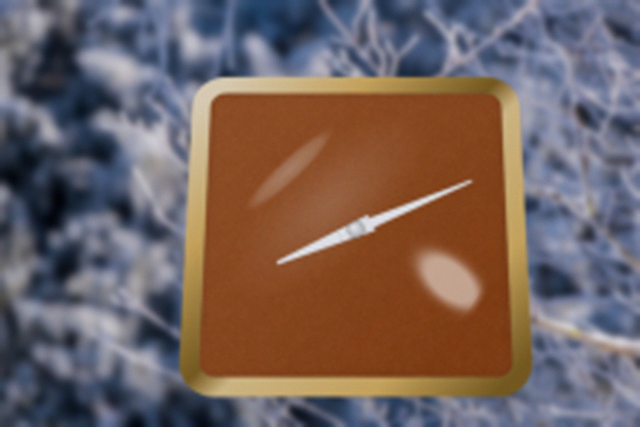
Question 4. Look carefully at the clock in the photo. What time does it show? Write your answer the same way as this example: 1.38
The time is 8.11
